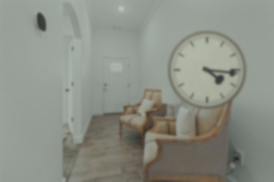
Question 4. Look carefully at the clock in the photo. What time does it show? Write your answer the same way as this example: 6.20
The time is 4.16
